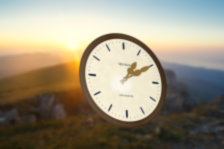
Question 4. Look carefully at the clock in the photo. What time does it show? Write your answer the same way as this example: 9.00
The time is 1.10
